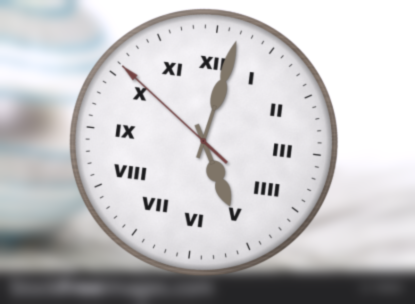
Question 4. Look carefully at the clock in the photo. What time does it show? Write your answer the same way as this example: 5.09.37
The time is 5.01.51
